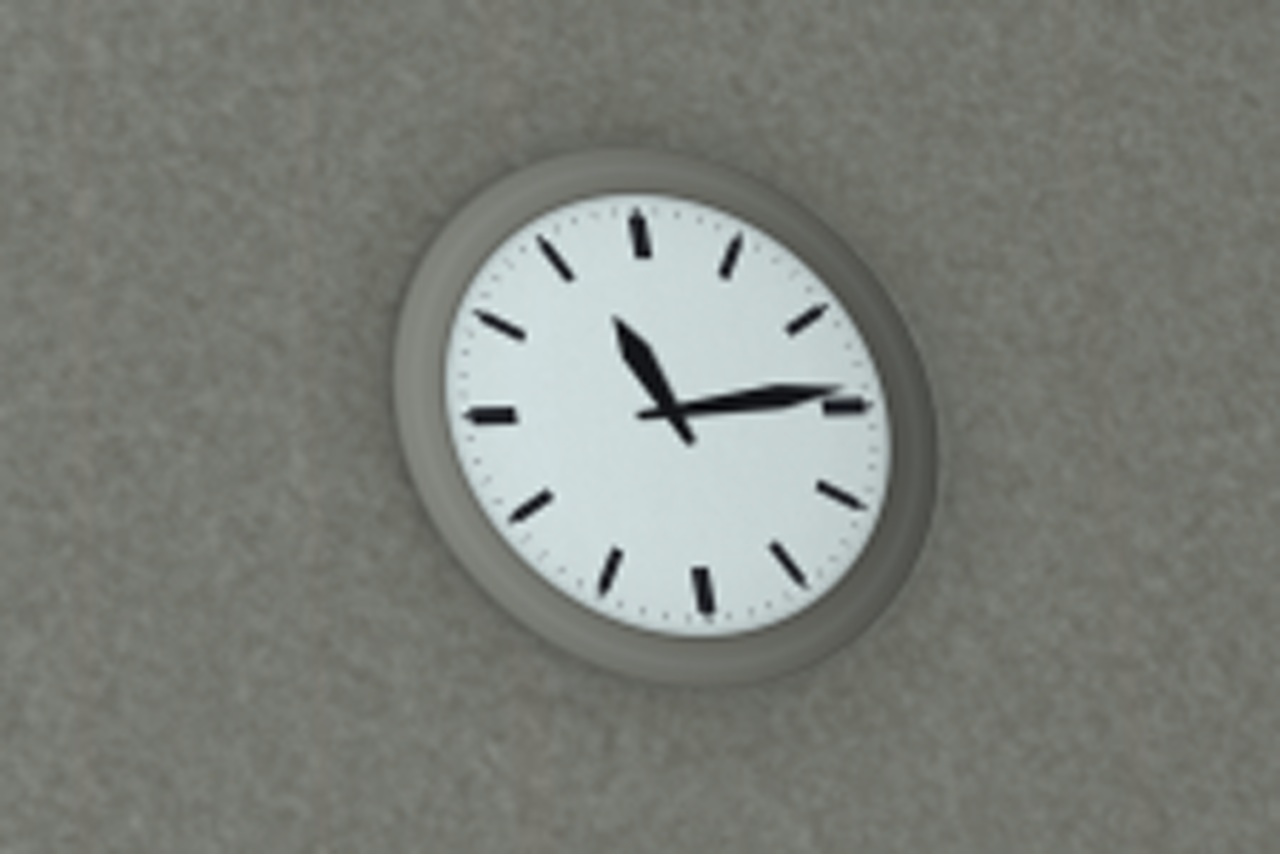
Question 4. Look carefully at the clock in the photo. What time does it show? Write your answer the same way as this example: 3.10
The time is 11.14
